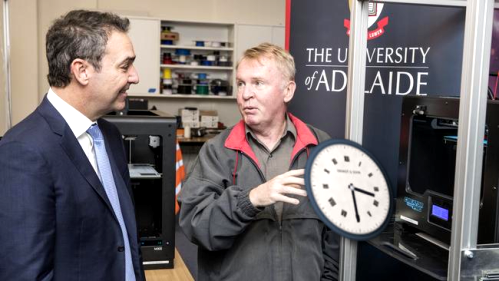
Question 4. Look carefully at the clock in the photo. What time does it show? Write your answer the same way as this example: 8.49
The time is 3.30
